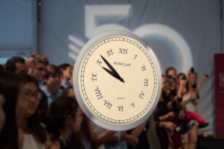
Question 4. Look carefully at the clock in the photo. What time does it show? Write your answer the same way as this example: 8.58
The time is 9.52
